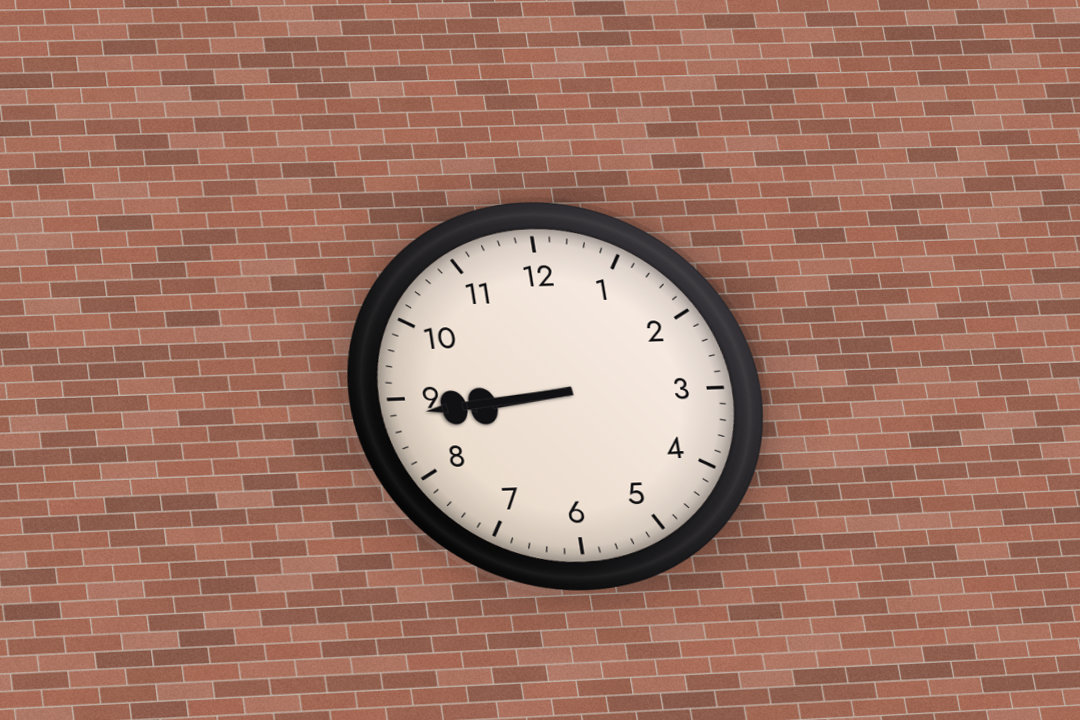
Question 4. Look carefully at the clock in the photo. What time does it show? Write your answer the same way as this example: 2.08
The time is 8.44
